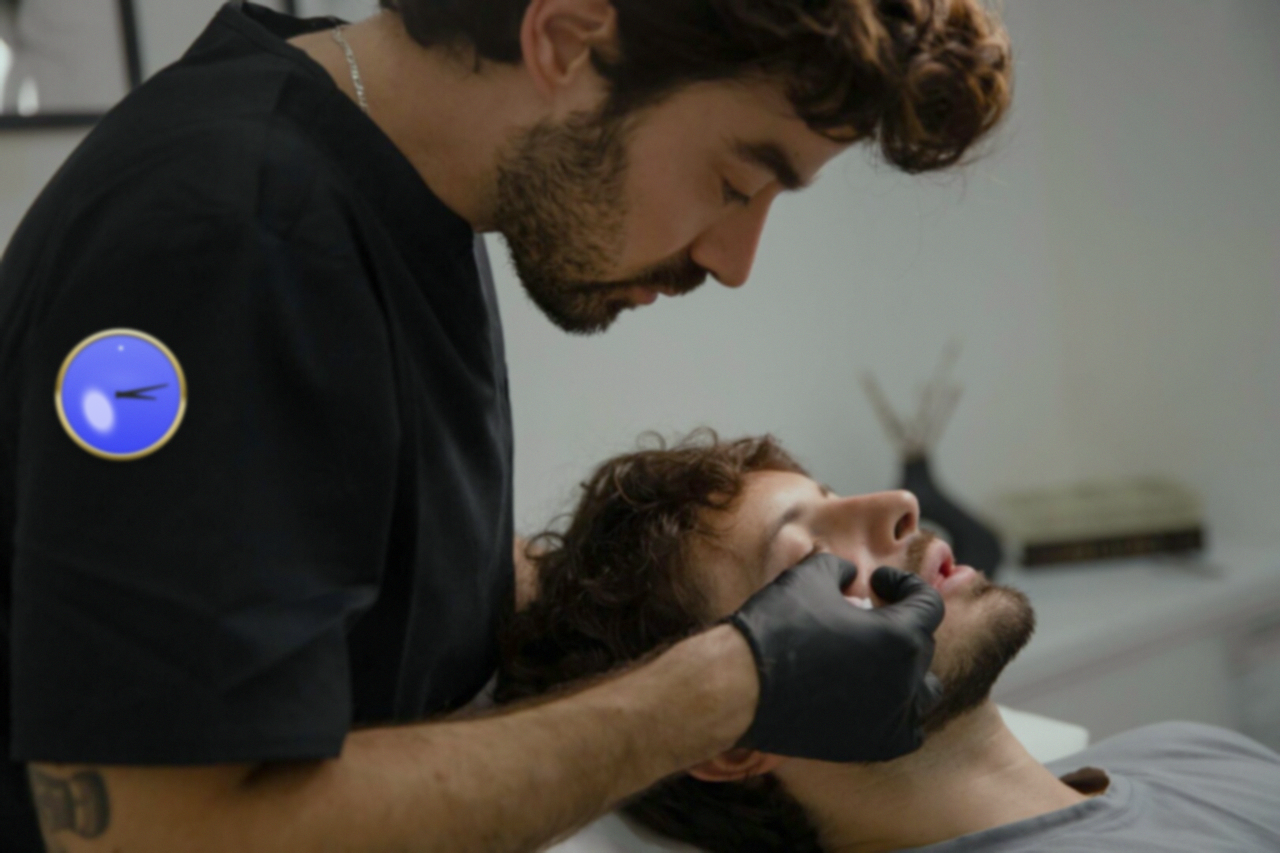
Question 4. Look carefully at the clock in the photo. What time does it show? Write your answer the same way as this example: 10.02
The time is 3.13
